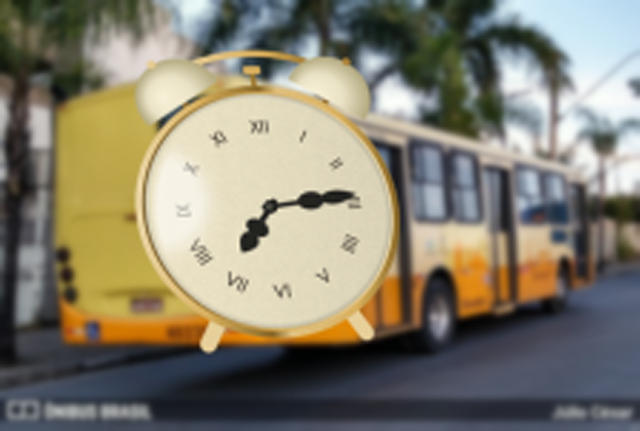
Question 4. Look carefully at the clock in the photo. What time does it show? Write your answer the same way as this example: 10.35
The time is 7.14
